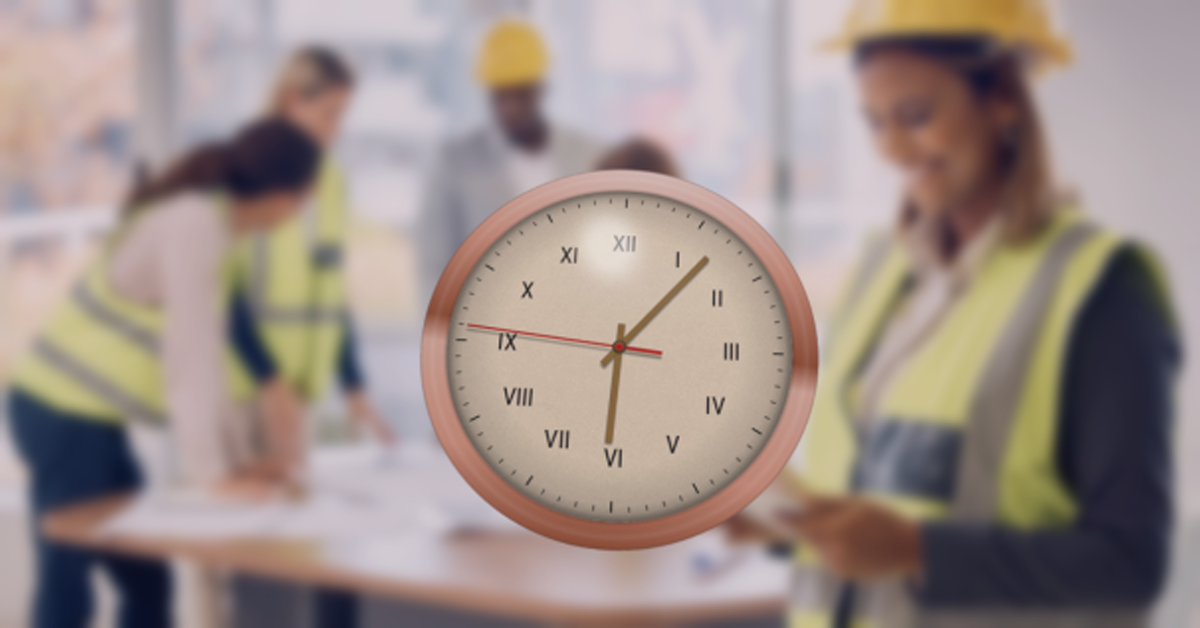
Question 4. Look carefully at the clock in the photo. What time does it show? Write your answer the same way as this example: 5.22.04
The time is 6.06.46
